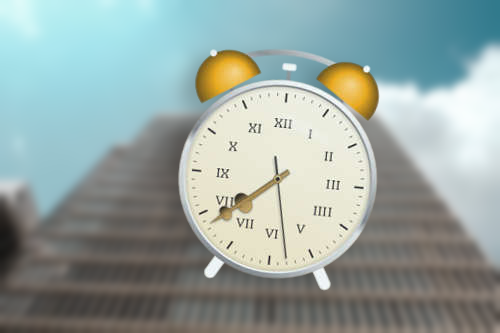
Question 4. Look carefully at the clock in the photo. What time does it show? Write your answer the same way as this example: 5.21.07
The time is 7.38.28
